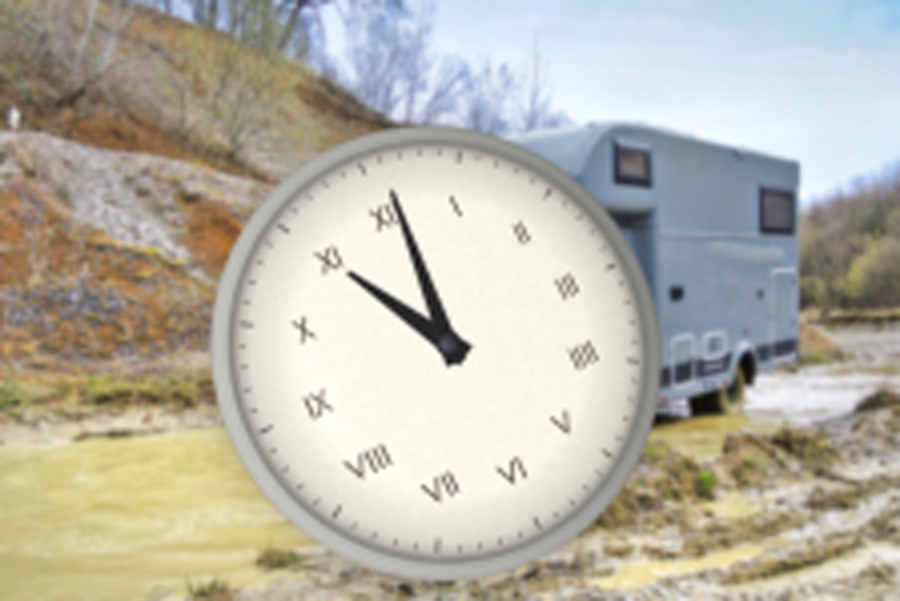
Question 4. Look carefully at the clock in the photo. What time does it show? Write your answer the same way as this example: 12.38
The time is 11.01
